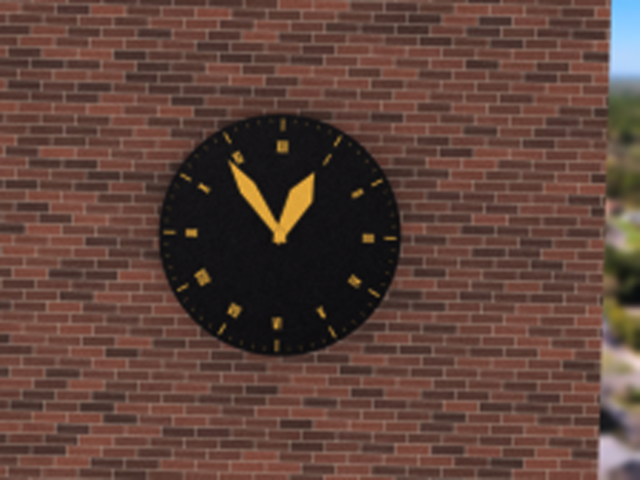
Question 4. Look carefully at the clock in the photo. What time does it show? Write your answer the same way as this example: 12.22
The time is 12.54
